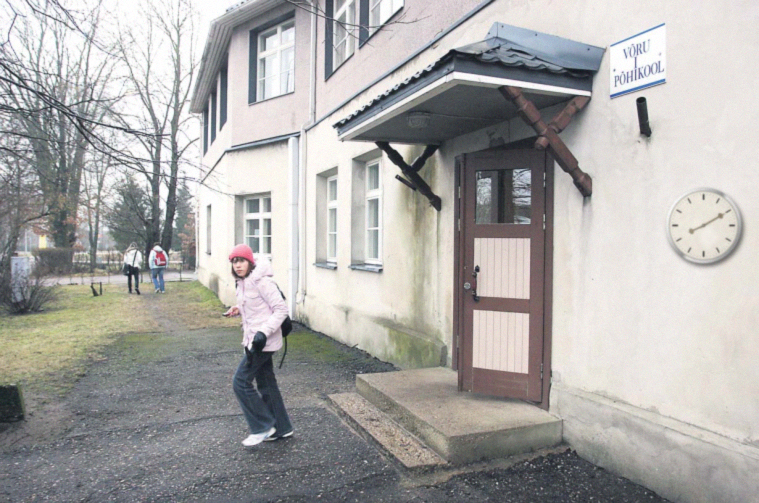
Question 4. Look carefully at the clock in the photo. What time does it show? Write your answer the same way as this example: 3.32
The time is 8.10
